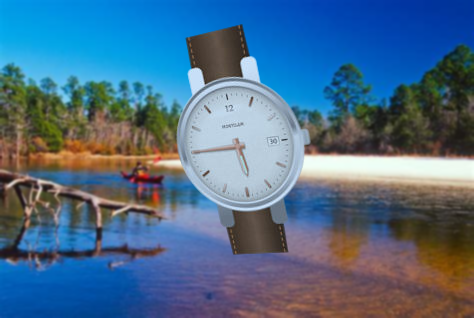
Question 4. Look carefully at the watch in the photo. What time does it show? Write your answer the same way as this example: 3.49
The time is 5.45
